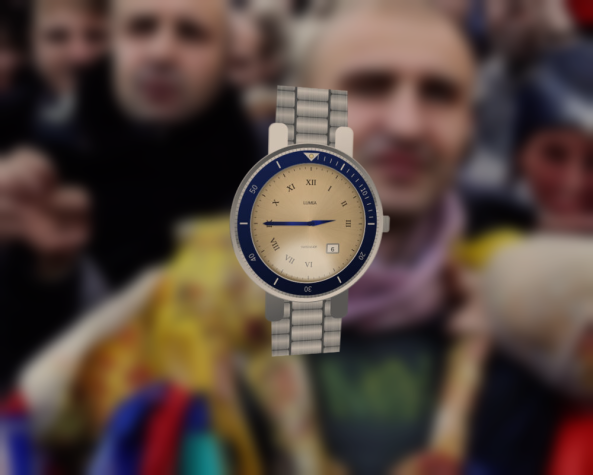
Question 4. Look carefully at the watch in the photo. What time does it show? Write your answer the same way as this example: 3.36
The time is 2.45
